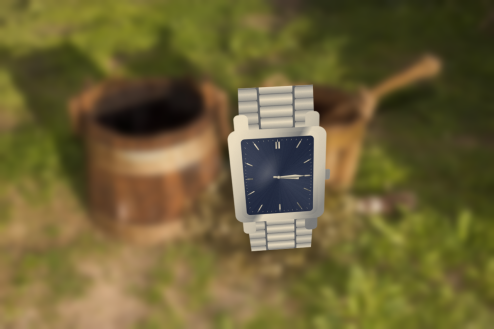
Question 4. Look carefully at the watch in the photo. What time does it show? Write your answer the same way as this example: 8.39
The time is 3.15
